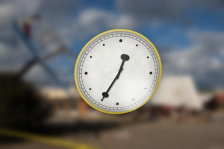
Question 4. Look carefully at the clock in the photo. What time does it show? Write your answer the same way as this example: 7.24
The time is 12.35
